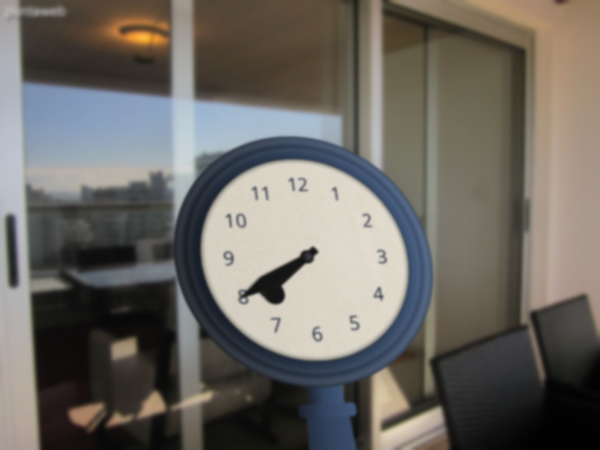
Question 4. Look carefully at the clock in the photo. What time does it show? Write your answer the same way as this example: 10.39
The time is 7.40
